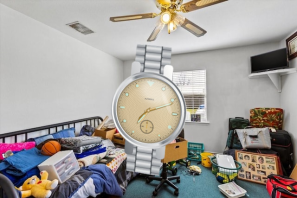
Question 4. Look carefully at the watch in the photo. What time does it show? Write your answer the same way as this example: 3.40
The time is 7.11
